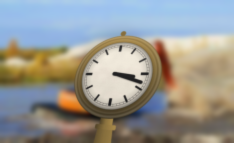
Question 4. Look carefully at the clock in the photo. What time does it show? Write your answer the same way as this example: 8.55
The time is 3.18
